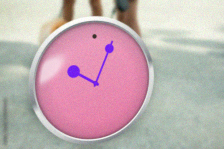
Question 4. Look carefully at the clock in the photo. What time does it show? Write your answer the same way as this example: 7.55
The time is 10.04
